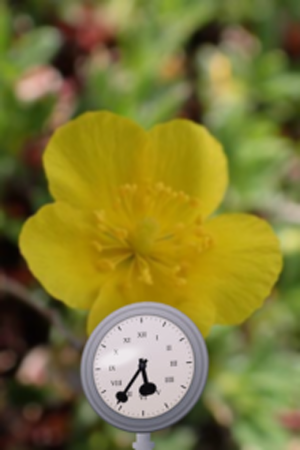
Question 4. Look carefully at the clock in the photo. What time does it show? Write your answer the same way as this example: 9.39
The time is 5.36
